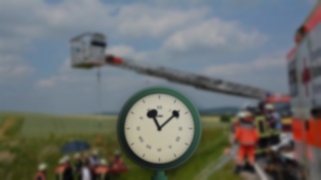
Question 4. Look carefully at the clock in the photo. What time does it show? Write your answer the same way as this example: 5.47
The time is 11.08
